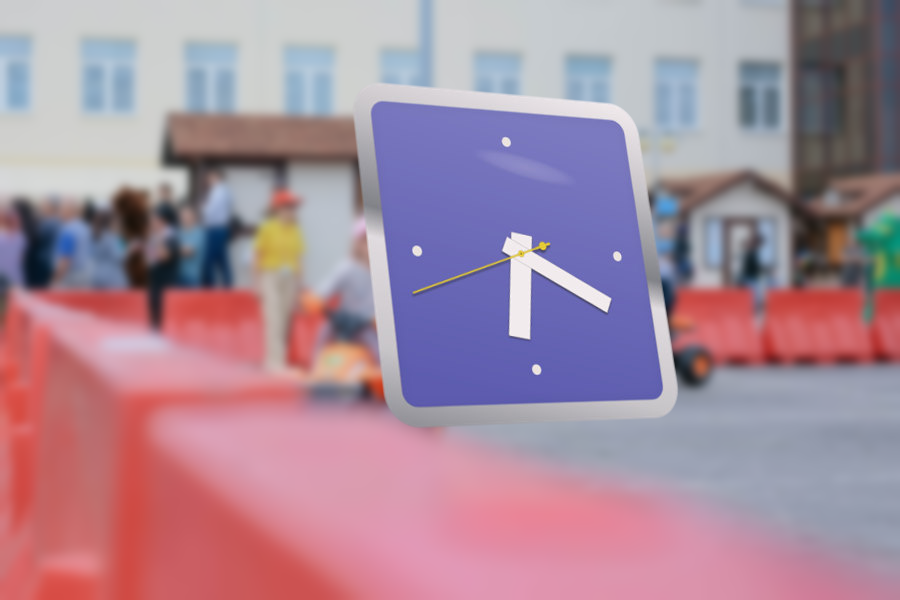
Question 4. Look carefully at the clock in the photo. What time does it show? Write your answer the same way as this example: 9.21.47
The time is 6.19.42
